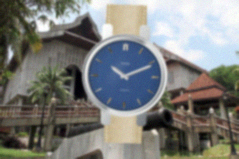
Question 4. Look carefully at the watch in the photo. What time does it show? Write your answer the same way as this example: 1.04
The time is 10.11
